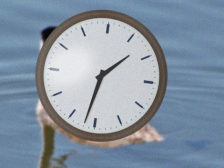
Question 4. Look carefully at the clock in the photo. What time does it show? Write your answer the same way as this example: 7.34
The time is 1.32
